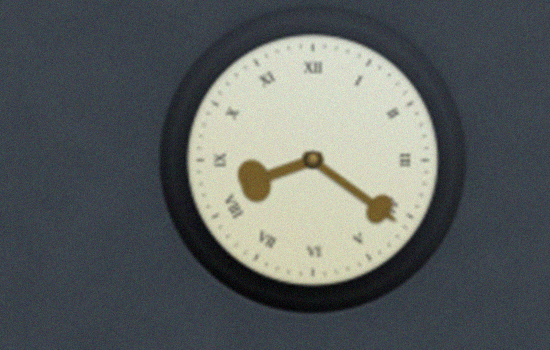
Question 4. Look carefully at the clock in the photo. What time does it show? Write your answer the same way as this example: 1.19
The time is 8.21
